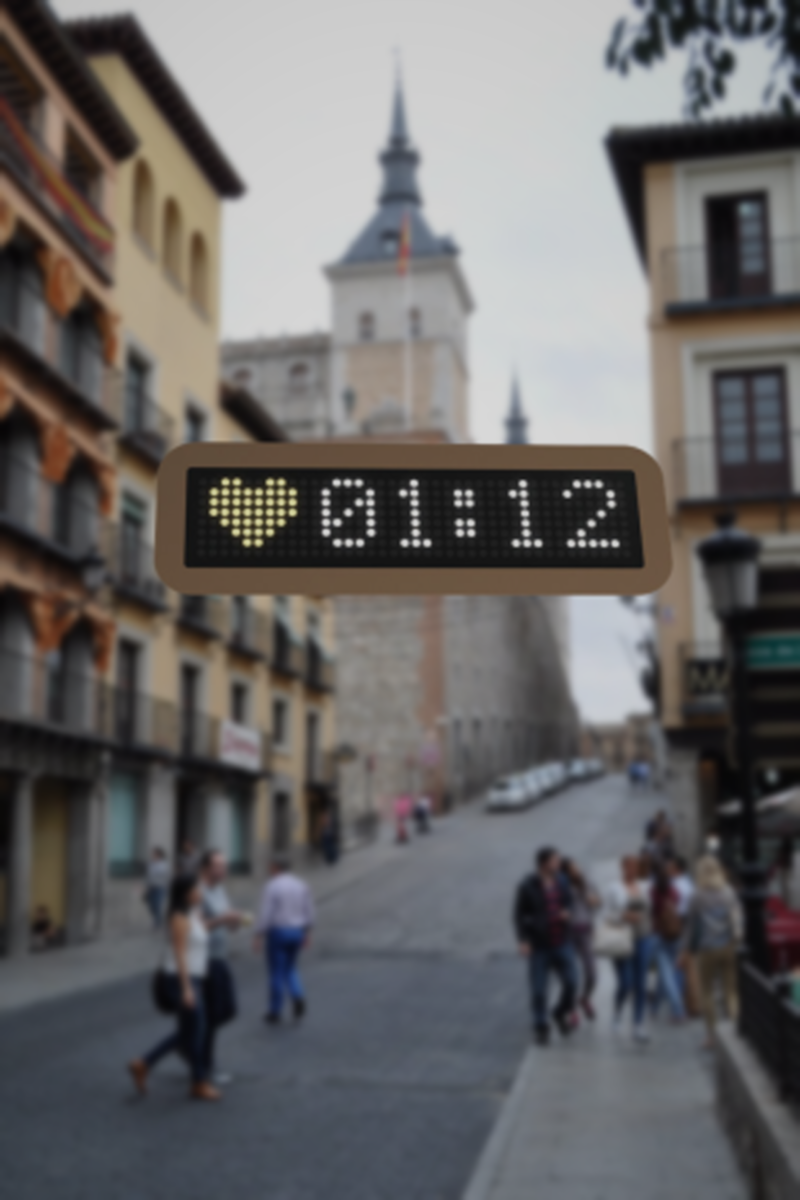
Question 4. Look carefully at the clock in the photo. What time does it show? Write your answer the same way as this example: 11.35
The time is 1.12
